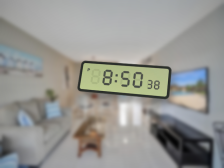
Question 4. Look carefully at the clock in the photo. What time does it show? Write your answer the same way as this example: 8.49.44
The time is 8.50.38
